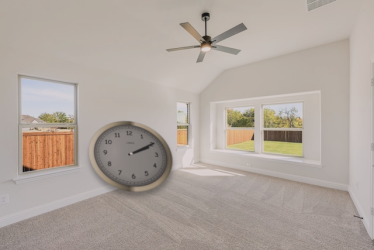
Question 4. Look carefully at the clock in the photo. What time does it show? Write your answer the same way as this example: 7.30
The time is 2.10
